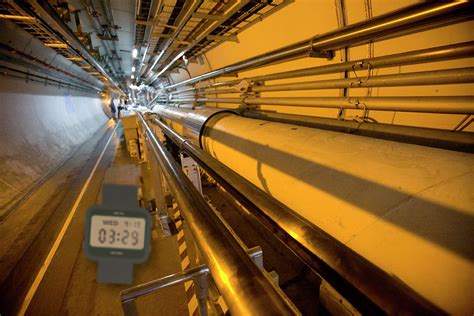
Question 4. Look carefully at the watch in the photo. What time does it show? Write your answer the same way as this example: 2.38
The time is 3.29
